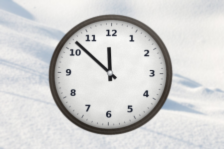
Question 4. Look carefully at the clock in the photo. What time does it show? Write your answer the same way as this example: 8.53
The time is 11.52
